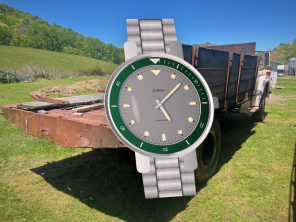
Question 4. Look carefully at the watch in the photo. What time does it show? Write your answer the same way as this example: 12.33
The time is 5.08
